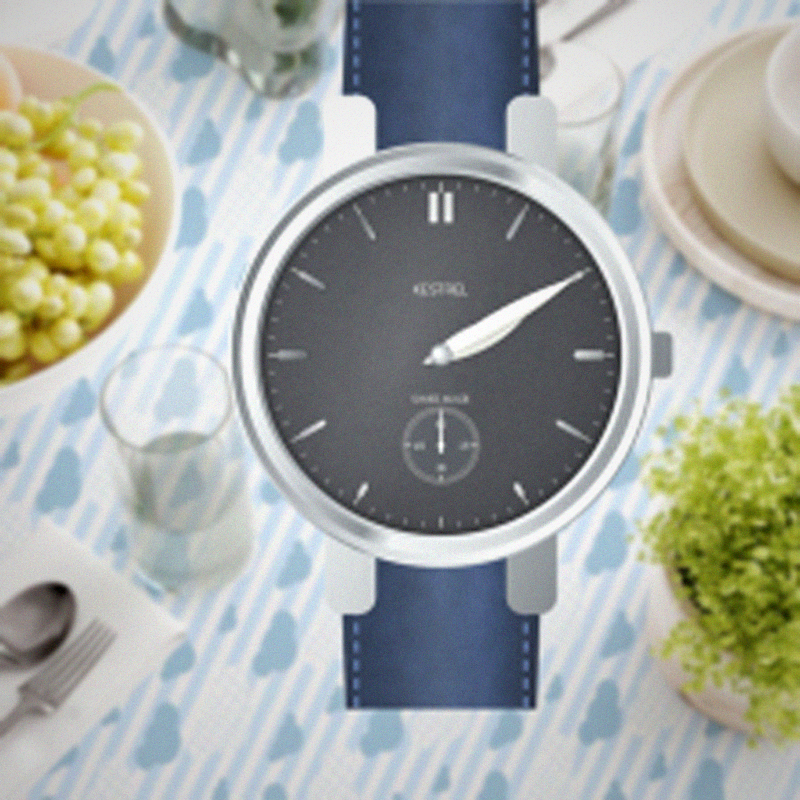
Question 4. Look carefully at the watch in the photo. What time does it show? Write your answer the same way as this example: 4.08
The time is 2.10
